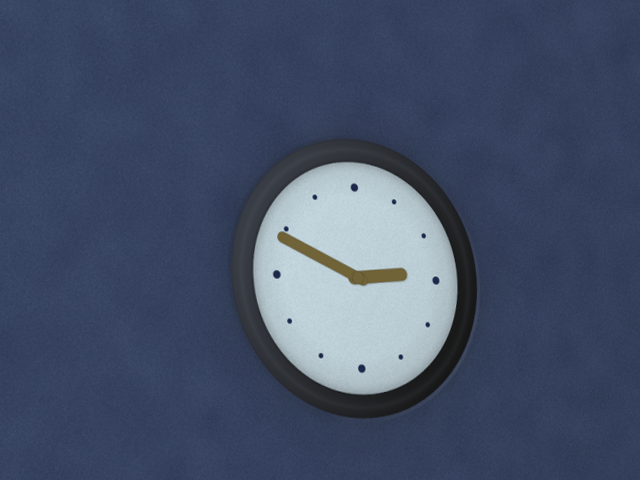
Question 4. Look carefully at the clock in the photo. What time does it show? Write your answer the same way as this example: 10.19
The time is 2.49
